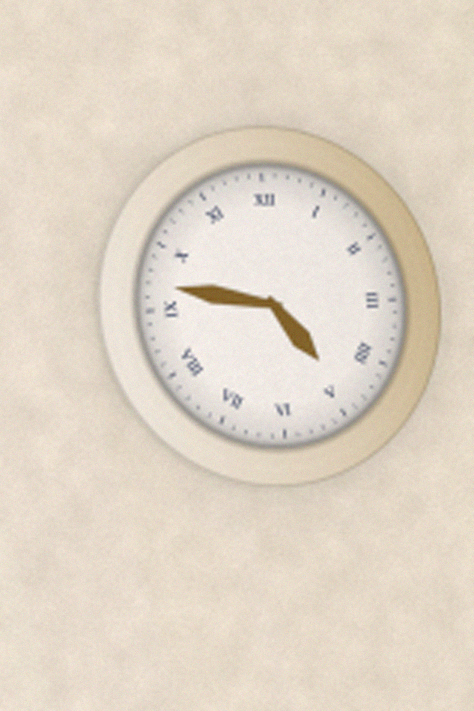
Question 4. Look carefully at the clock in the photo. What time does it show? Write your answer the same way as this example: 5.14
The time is 4.47
